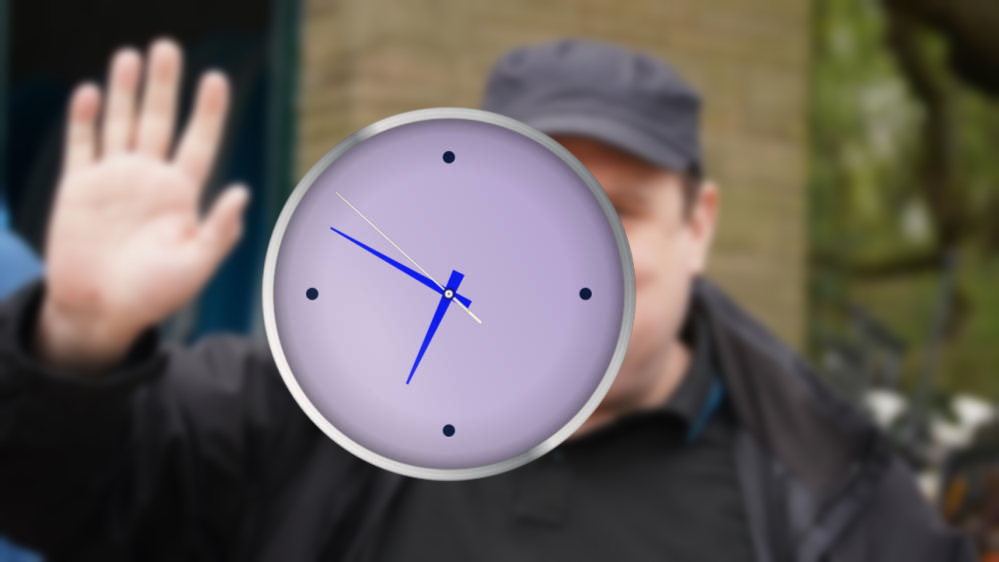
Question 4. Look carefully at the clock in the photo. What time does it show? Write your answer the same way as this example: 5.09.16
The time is 6.49.52
